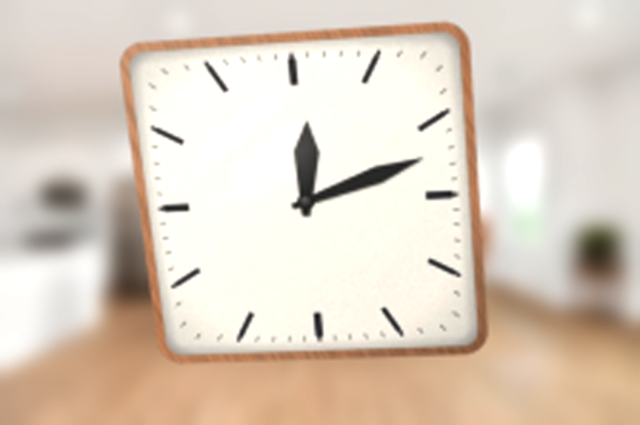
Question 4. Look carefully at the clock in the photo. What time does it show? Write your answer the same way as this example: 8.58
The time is 12.12
